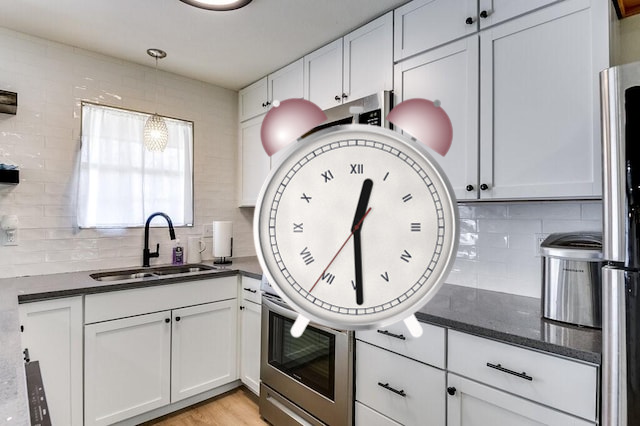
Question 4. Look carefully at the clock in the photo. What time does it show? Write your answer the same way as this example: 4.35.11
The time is 12.29.36
